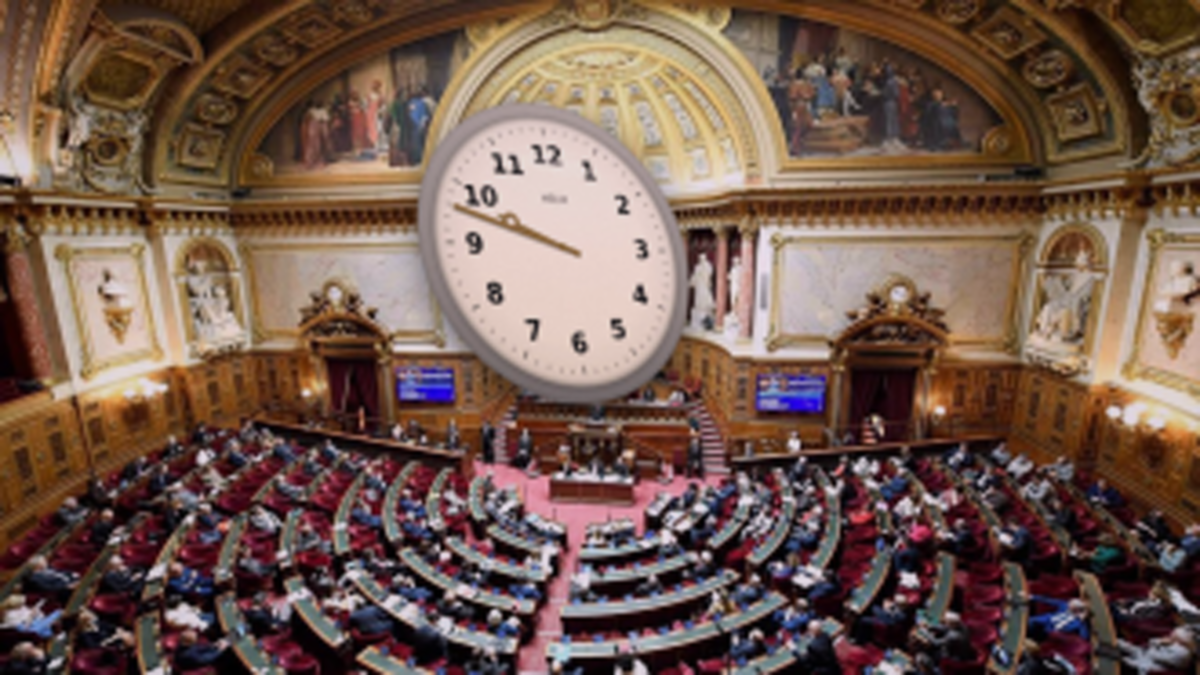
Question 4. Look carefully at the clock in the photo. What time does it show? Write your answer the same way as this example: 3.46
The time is 9.48
